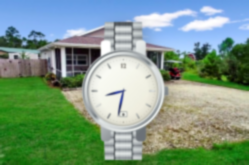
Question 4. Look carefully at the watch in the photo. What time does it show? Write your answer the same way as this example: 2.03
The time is 8.32
